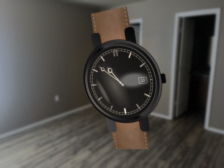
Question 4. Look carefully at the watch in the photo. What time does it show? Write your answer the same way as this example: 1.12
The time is 10.52
